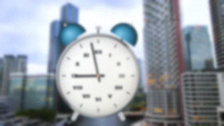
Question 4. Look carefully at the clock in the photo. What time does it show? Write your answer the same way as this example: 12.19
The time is 8.58
